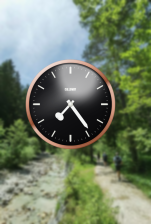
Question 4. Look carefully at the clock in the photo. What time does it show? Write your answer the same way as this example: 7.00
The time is 7.24
